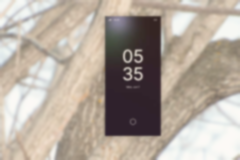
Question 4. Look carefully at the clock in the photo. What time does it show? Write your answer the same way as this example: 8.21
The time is 5.35
